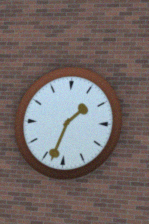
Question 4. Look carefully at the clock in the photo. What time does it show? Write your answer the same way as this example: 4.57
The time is 1.33
